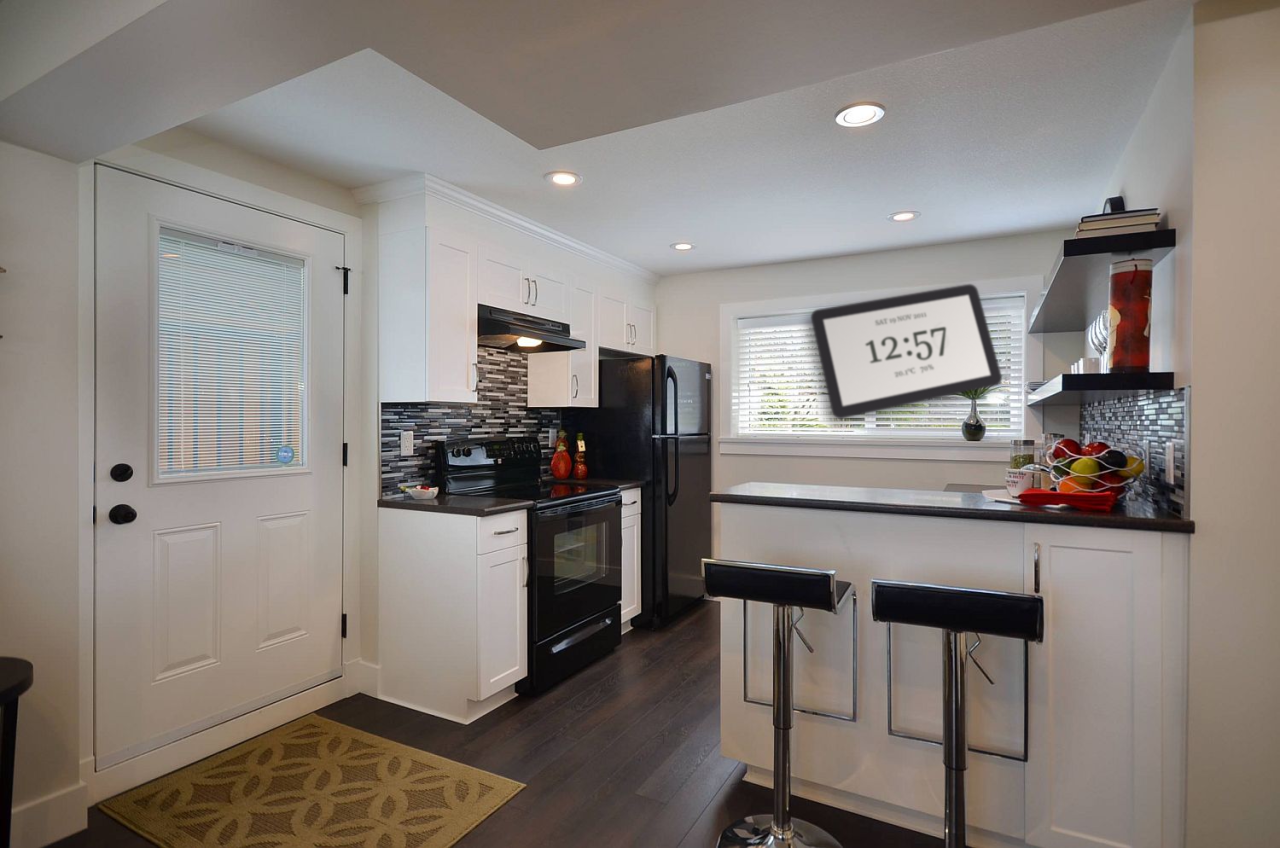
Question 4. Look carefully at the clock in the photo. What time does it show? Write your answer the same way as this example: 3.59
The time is 12.57
